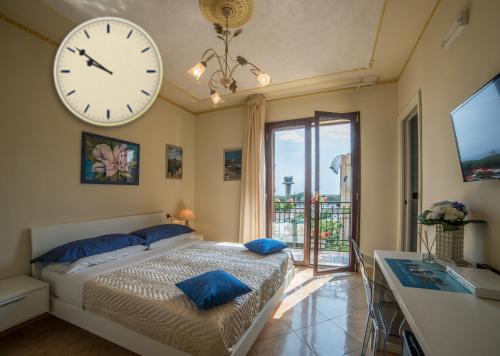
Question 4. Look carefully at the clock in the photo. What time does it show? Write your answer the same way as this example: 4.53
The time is 9.51
